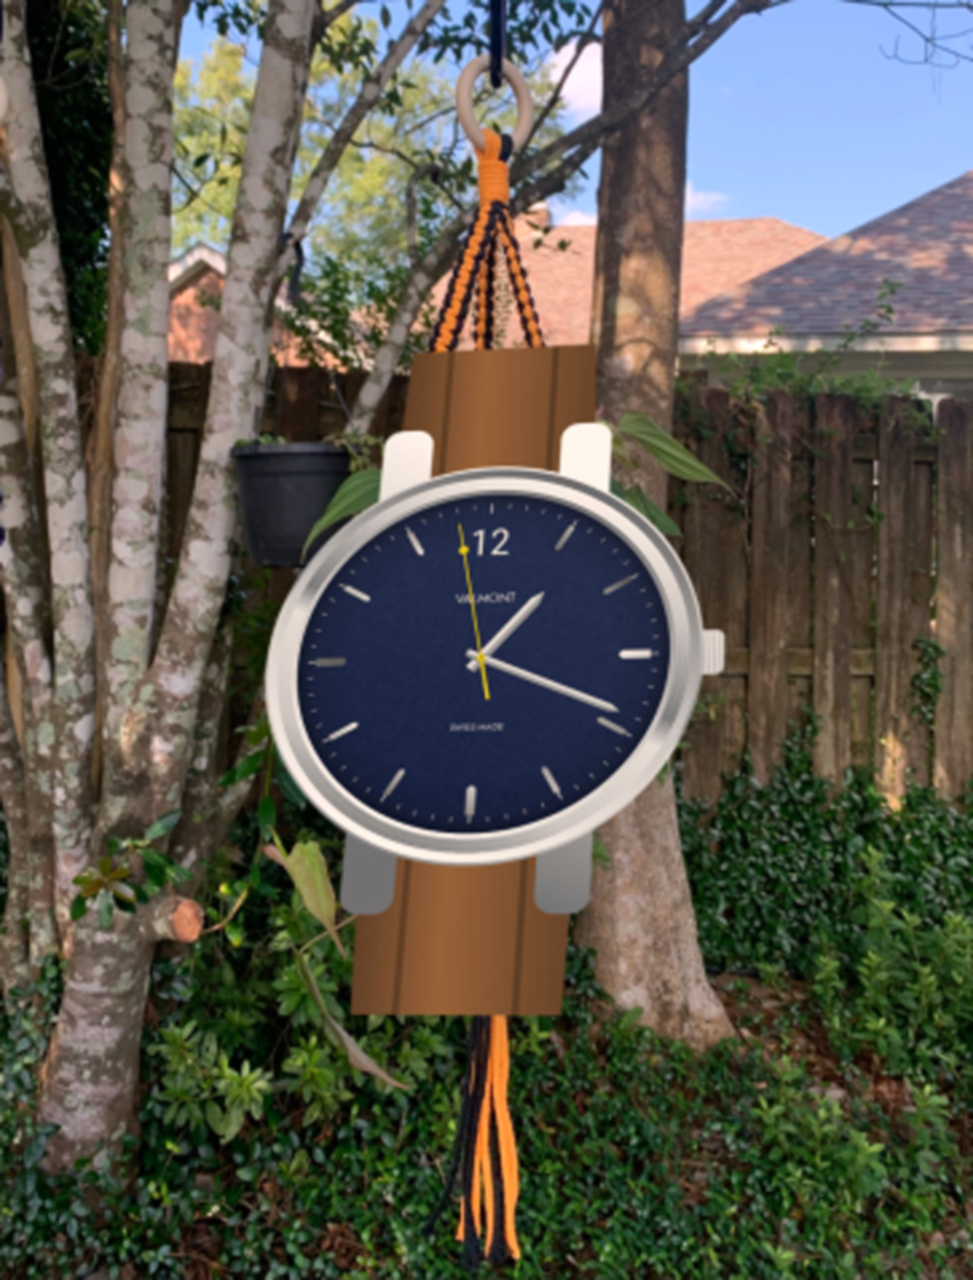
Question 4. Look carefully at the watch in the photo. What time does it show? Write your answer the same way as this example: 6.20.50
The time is 1.18.58
